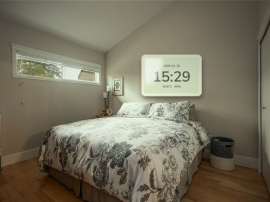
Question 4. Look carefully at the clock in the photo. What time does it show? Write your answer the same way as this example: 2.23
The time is 15.29
